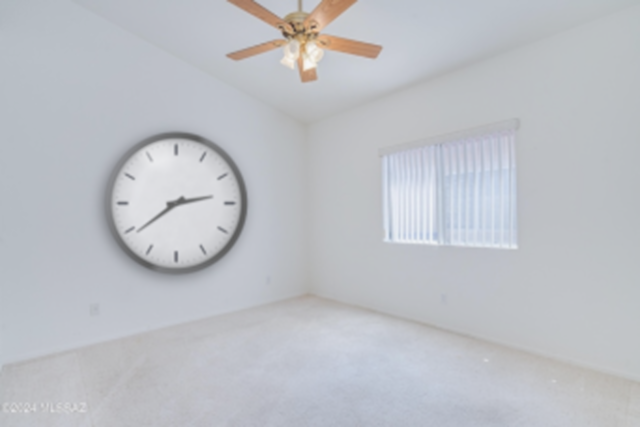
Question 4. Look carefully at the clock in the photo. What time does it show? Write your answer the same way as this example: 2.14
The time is 2.39
